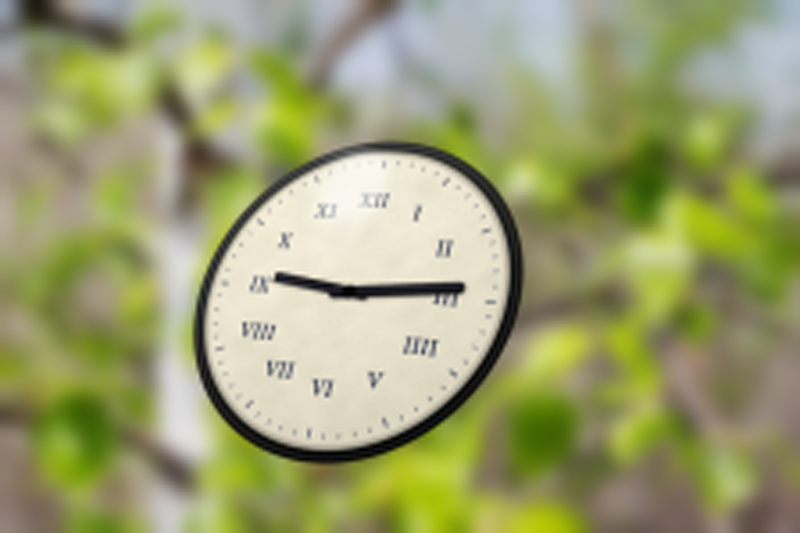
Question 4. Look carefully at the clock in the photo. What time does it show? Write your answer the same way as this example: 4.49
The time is 9.14
